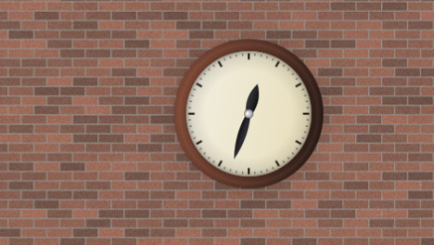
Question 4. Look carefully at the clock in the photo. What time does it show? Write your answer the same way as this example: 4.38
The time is 12.33
